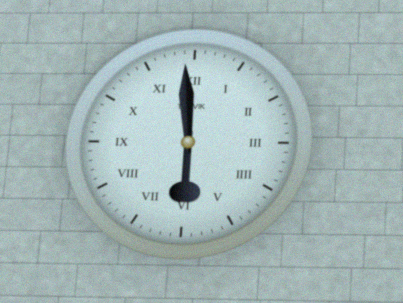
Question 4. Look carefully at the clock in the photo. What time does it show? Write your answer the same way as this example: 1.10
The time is 5.59
